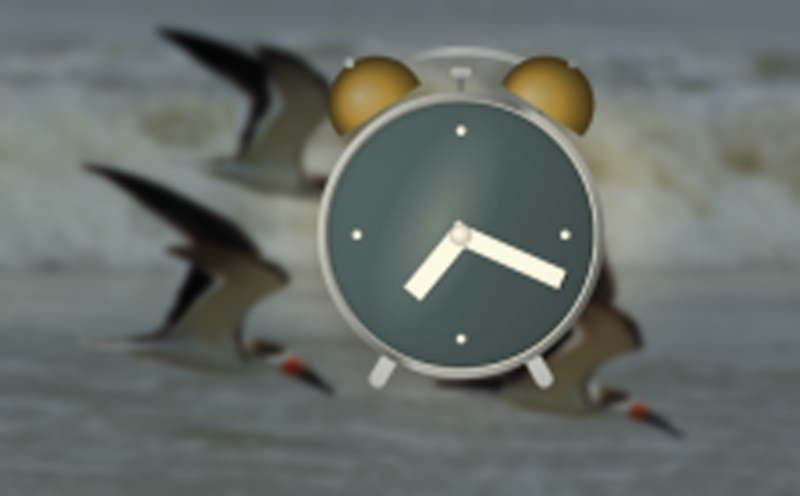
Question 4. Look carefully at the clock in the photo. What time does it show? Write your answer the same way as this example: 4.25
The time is 7.19
